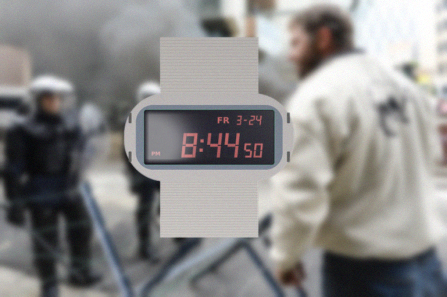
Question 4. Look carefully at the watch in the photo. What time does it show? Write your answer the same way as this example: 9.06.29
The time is 8.44.50
